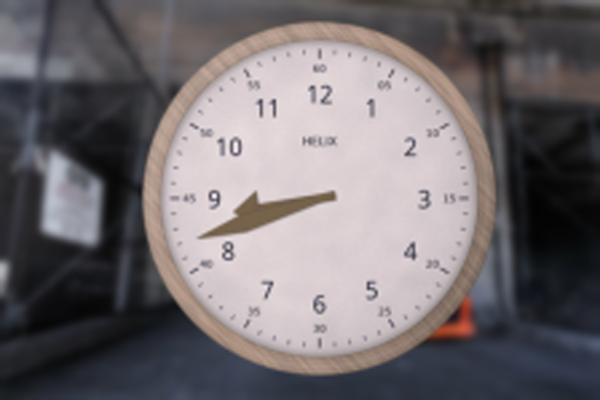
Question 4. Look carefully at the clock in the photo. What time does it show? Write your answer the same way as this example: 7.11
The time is 8.42
